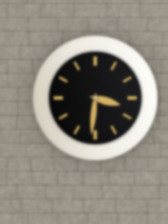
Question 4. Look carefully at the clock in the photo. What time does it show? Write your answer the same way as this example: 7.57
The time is 3.31
